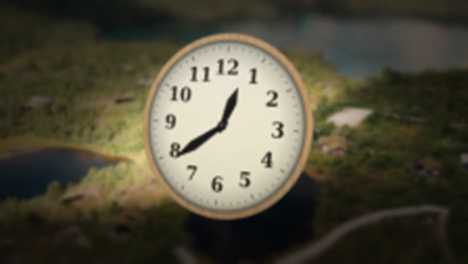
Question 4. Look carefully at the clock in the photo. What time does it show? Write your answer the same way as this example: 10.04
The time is 12.39
